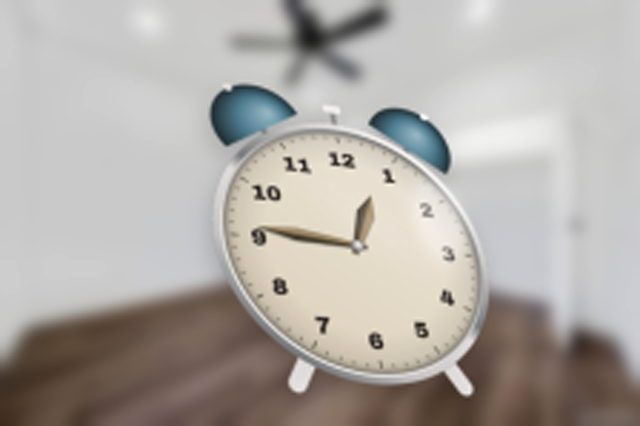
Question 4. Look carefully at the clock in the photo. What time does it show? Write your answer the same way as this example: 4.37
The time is 12.46
